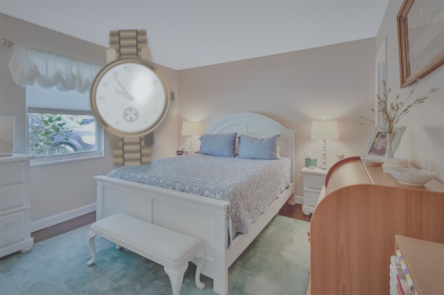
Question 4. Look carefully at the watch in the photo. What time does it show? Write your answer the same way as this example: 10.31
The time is 9.54
